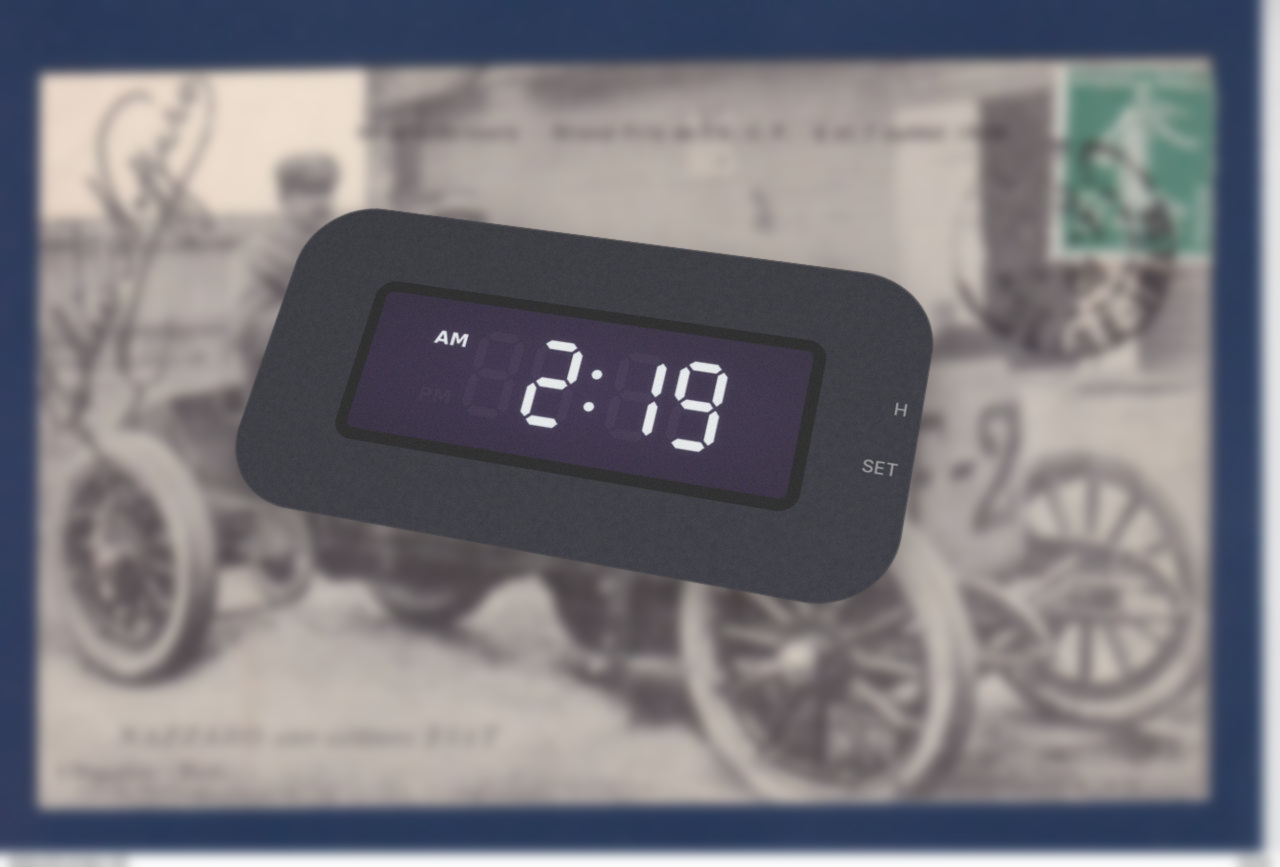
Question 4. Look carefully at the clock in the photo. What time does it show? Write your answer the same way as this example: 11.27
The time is 2.19
